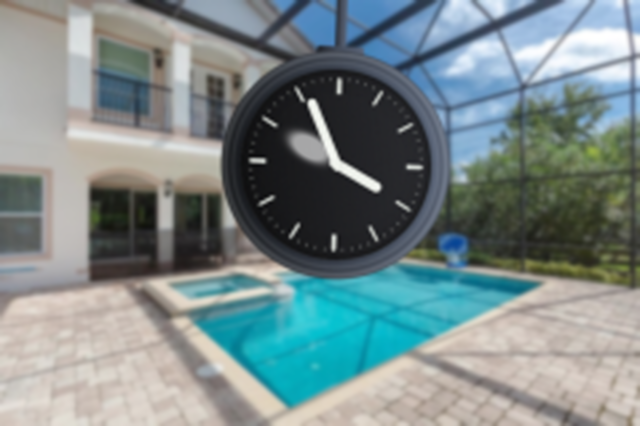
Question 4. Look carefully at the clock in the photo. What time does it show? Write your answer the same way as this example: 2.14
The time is 3.56
